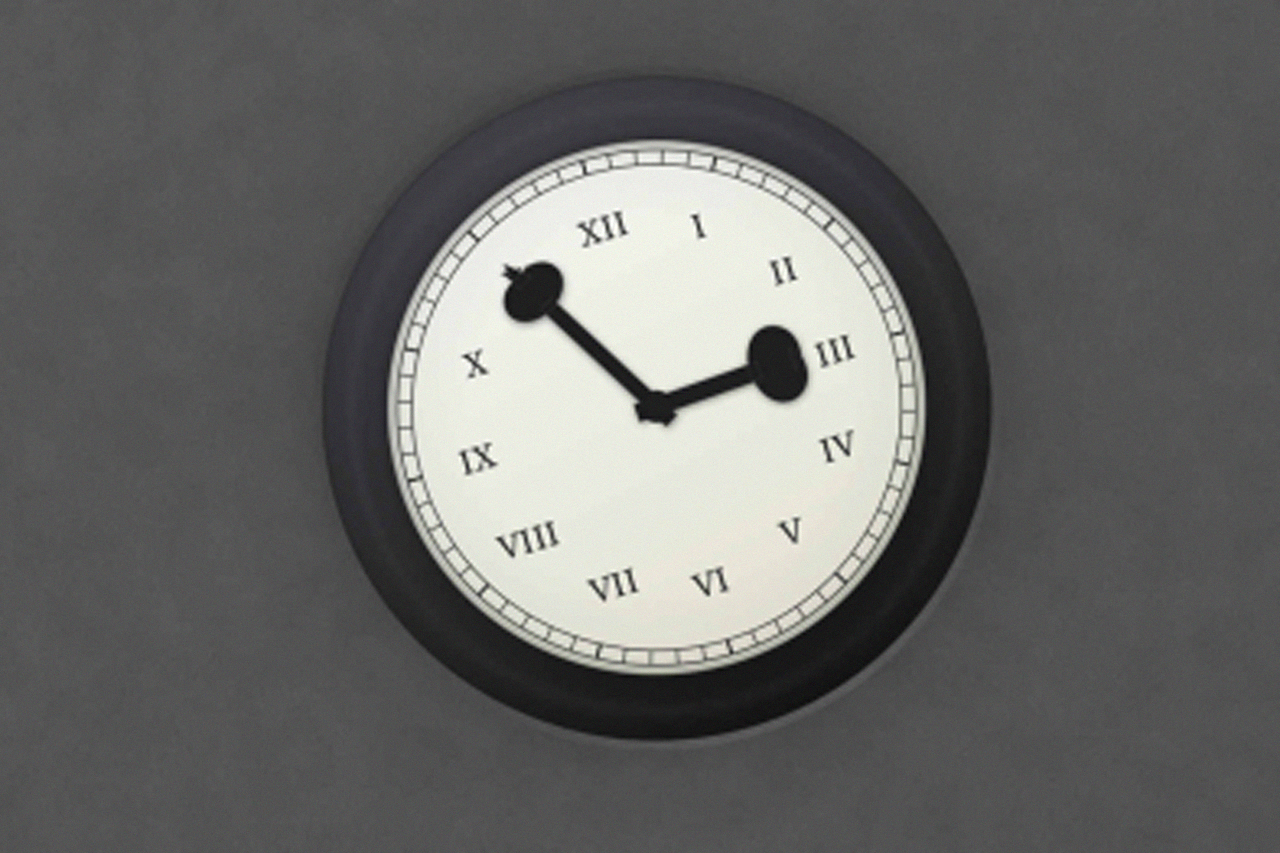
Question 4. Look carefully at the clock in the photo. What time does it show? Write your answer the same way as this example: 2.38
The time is 2.55
